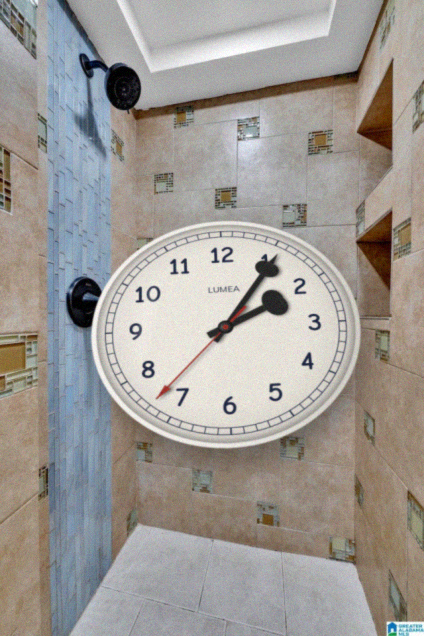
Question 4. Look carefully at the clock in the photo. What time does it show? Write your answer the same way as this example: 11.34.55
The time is 2.05.37
